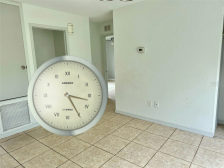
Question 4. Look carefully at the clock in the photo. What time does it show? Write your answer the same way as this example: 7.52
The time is 3.25
